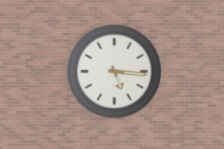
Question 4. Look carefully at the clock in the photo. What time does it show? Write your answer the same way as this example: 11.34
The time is 5.16
